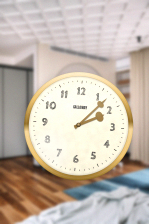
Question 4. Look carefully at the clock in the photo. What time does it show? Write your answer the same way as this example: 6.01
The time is 2.07
